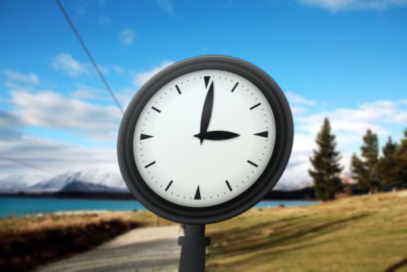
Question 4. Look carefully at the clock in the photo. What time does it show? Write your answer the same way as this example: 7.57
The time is 3.01
